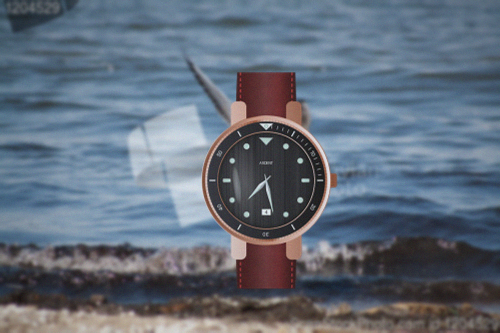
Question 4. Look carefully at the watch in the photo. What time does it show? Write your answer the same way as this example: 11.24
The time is 7.28
